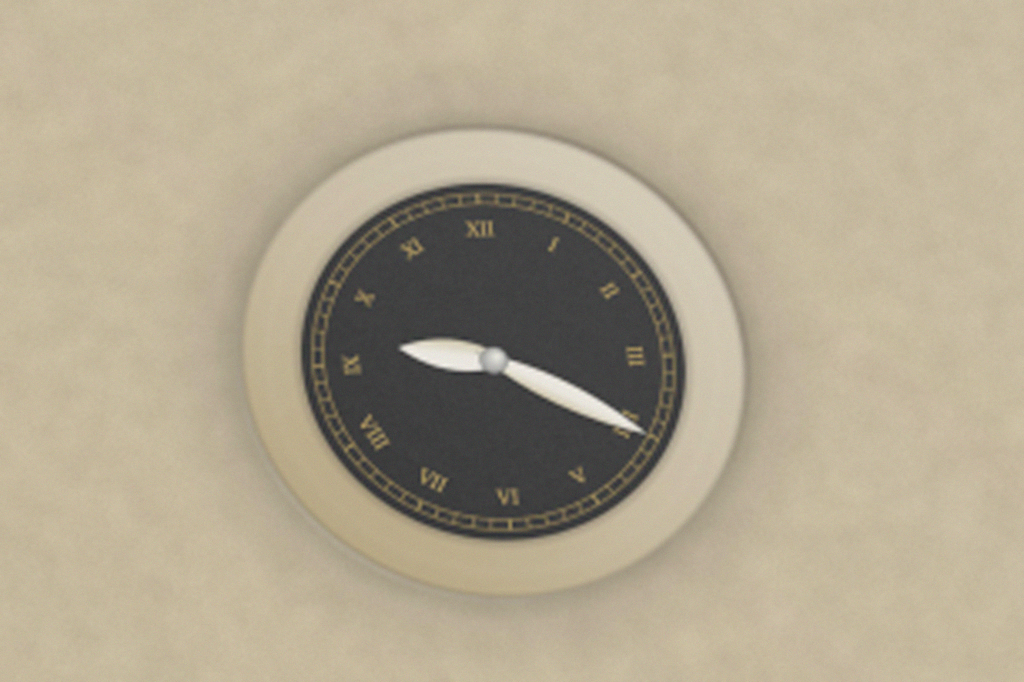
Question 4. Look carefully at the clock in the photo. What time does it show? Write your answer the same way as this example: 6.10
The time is 9.20
